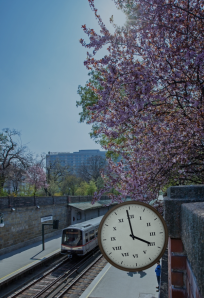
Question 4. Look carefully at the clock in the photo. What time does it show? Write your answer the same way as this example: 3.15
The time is 3.59
